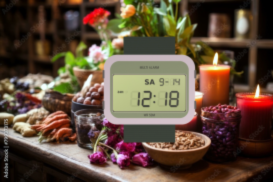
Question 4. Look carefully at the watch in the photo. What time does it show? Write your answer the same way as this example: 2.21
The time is 12.18
